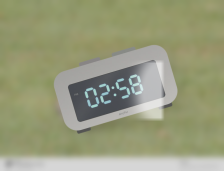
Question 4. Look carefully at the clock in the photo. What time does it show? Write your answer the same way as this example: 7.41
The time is 2.58
